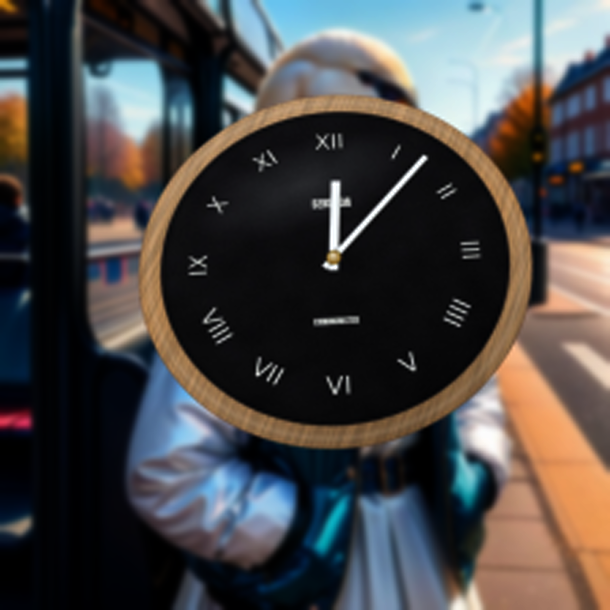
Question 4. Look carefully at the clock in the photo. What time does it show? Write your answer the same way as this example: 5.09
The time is 12.07
